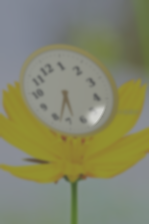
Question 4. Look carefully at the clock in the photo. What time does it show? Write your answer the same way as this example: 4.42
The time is 6.38
